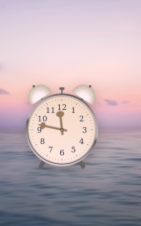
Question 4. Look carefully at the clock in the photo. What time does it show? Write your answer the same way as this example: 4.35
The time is 11.47
